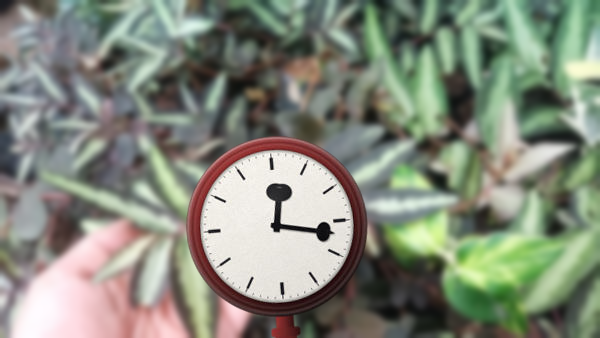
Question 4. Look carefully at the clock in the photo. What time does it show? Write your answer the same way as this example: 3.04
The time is 12.17
